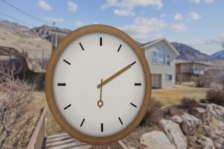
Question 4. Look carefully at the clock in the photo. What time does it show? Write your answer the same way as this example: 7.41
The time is 6.10
